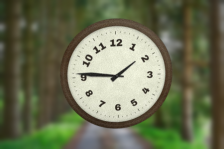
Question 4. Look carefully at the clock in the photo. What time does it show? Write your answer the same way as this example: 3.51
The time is 1.46
